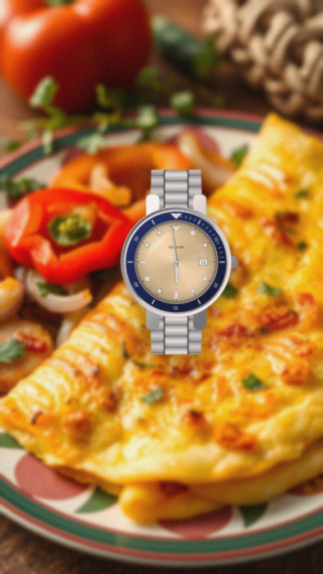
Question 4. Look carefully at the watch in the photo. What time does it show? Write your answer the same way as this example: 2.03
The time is 5.59
